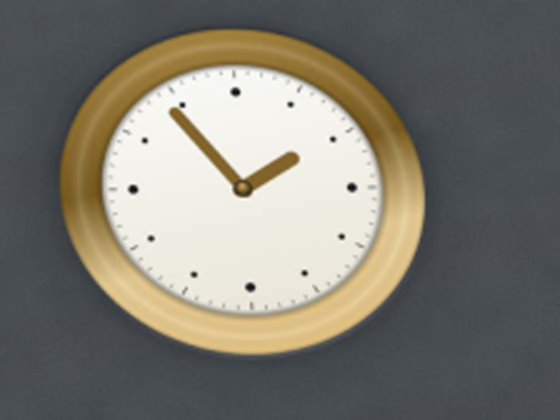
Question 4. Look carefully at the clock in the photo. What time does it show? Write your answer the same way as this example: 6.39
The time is 1.54
